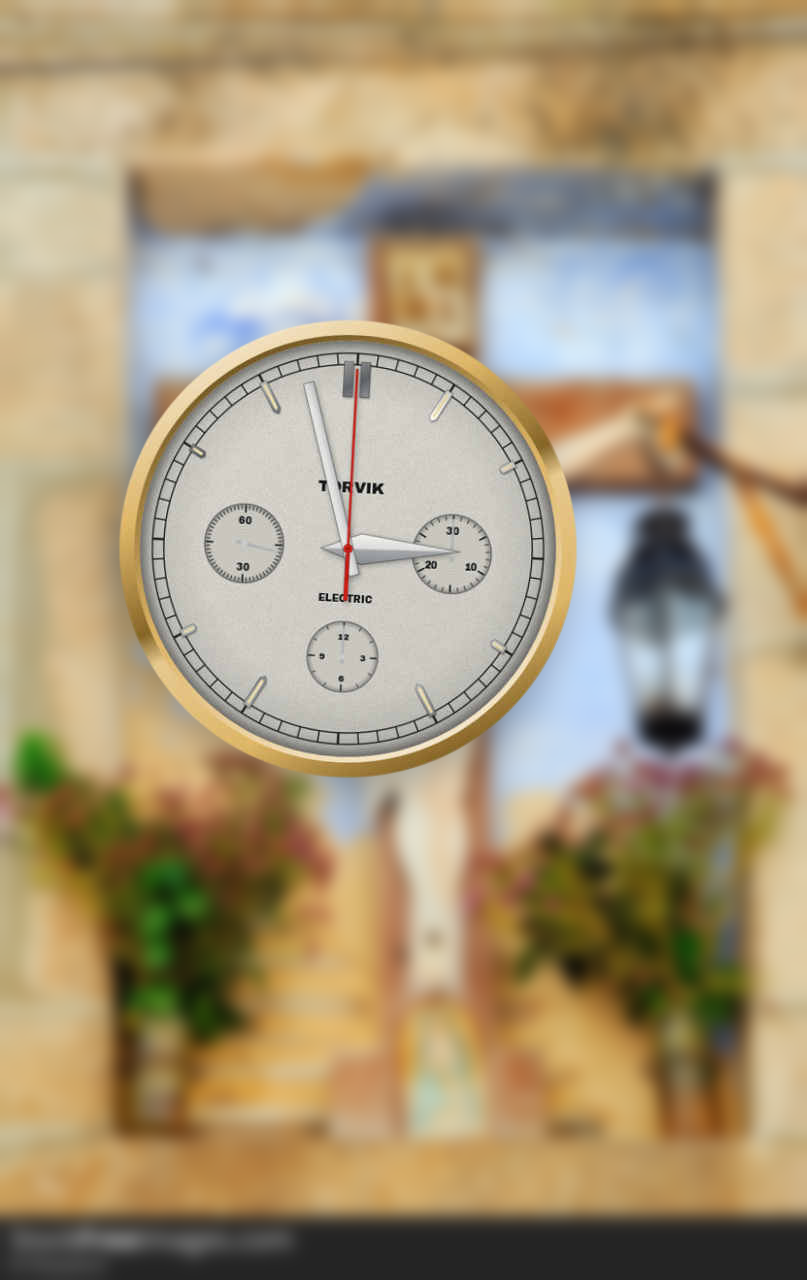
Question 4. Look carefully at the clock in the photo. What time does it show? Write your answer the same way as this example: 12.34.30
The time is 2.57.17
